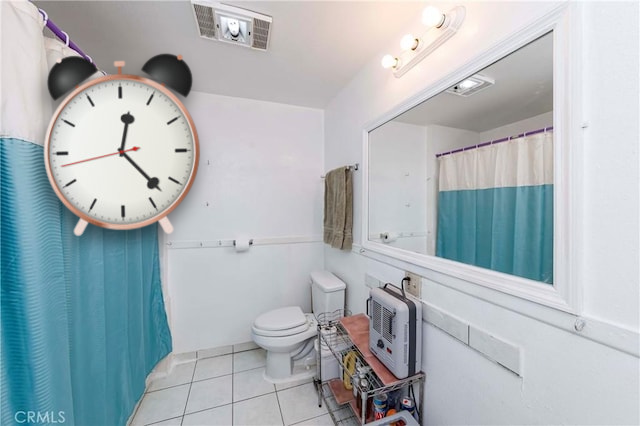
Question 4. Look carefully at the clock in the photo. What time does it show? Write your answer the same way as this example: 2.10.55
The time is 12.22.43
